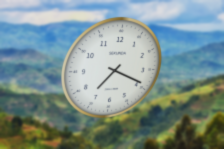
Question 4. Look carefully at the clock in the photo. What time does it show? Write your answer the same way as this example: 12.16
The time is 7.19
